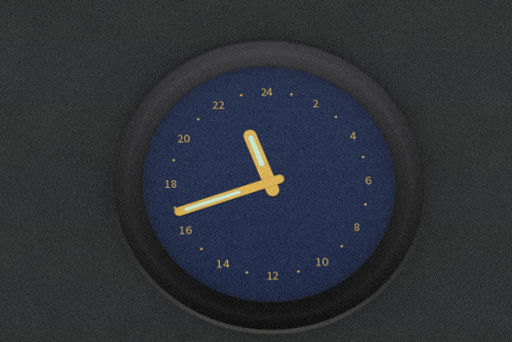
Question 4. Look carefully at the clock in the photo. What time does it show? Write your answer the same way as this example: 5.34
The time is 22.42
